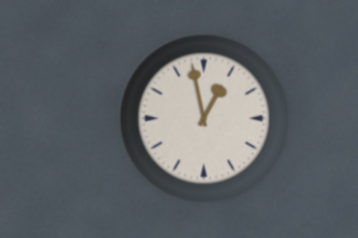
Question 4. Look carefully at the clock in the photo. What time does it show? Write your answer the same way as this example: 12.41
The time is 12.58
